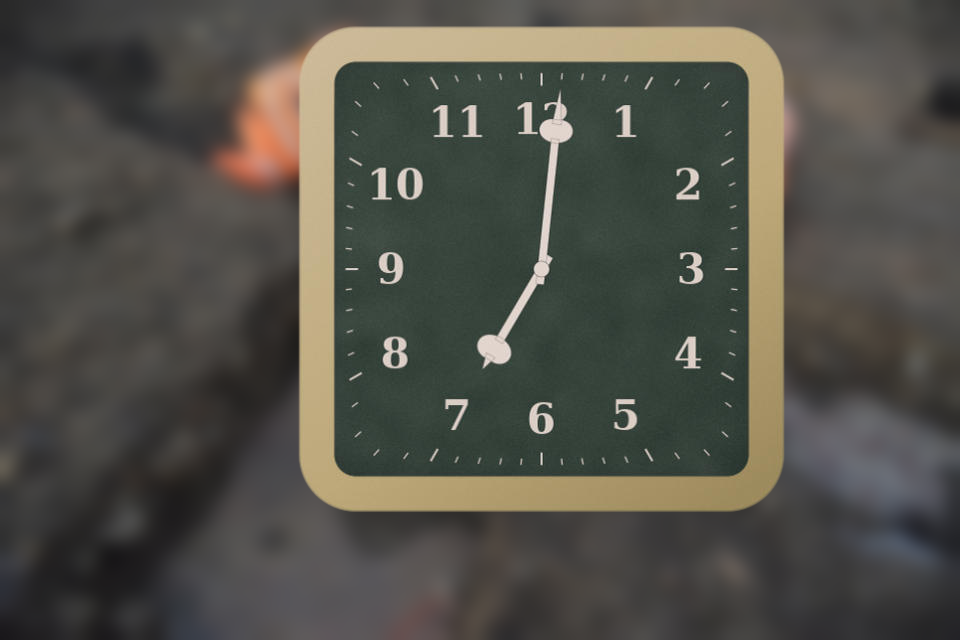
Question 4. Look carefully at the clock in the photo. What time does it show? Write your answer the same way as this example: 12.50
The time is 7.01
